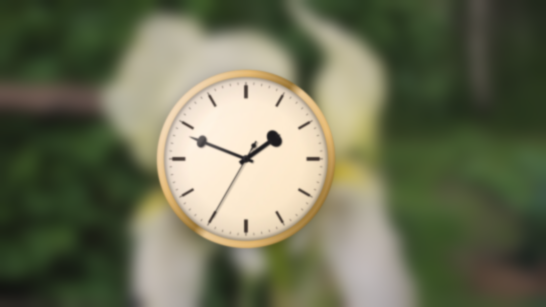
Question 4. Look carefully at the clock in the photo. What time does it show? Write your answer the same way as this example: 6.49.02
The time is 1.48.35
